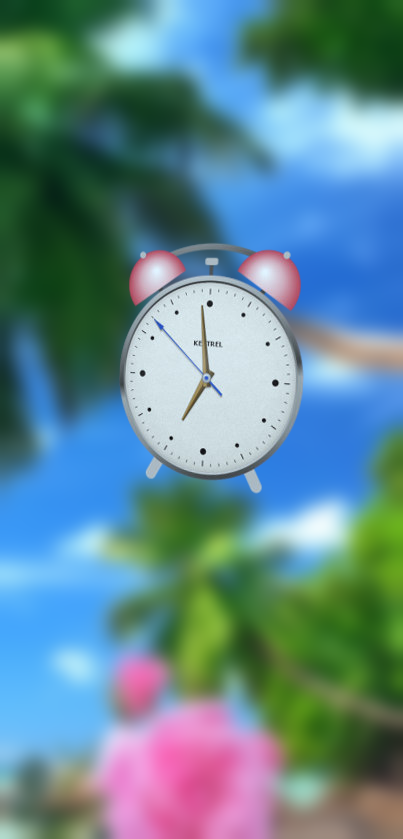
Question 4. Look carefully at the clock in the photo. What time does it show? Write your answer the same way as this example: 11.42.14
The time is 6.58.52
